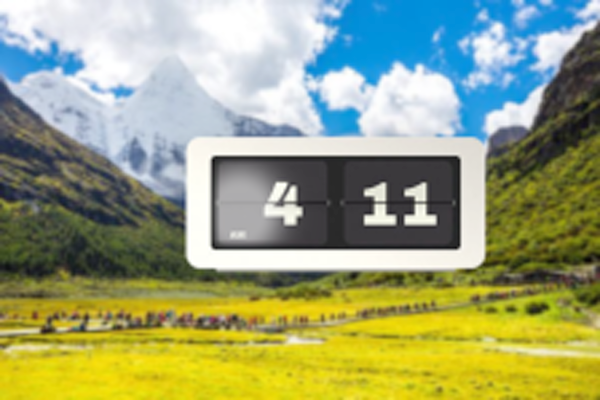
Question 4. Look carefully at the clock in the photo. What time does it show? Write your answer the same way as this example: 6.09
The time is 4.11
